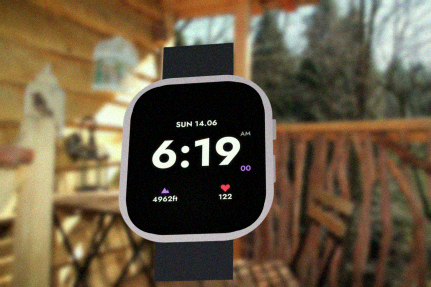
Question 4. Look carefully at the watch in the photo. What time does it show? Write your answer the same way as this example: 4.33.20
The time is 6.19.00
